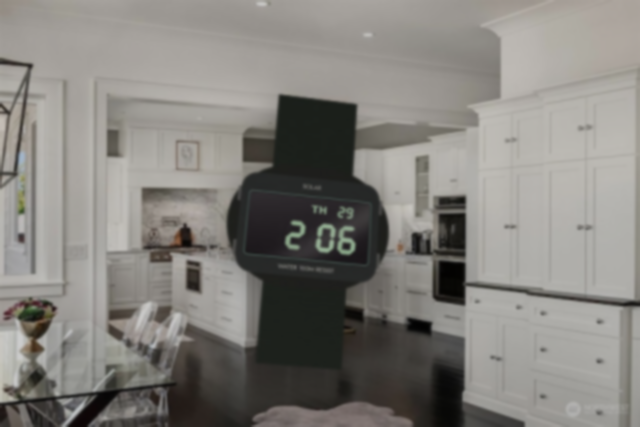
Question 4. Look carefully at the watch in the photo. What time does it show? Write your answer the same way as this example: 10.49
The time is 2.06
